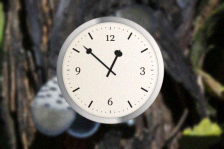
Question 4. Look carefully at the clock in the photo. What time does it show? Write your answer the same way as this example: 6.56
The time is 12.52
